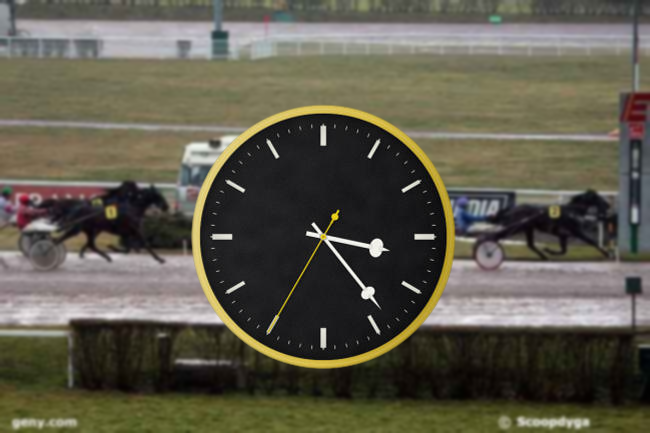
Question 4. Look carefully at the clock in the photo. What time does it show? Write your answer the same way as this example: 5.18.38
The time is 3.23.35
